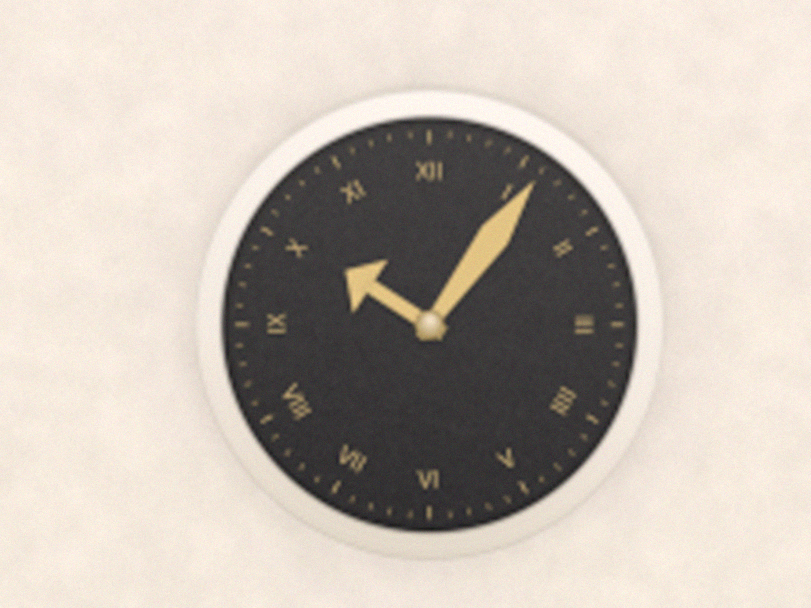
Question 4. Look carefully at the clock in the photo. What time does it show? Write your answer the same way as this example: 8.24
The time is 10.06
